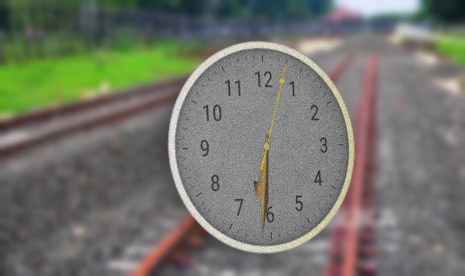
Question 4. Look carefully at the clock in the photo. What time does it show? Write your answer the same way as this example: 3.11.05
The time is 6.31.03
